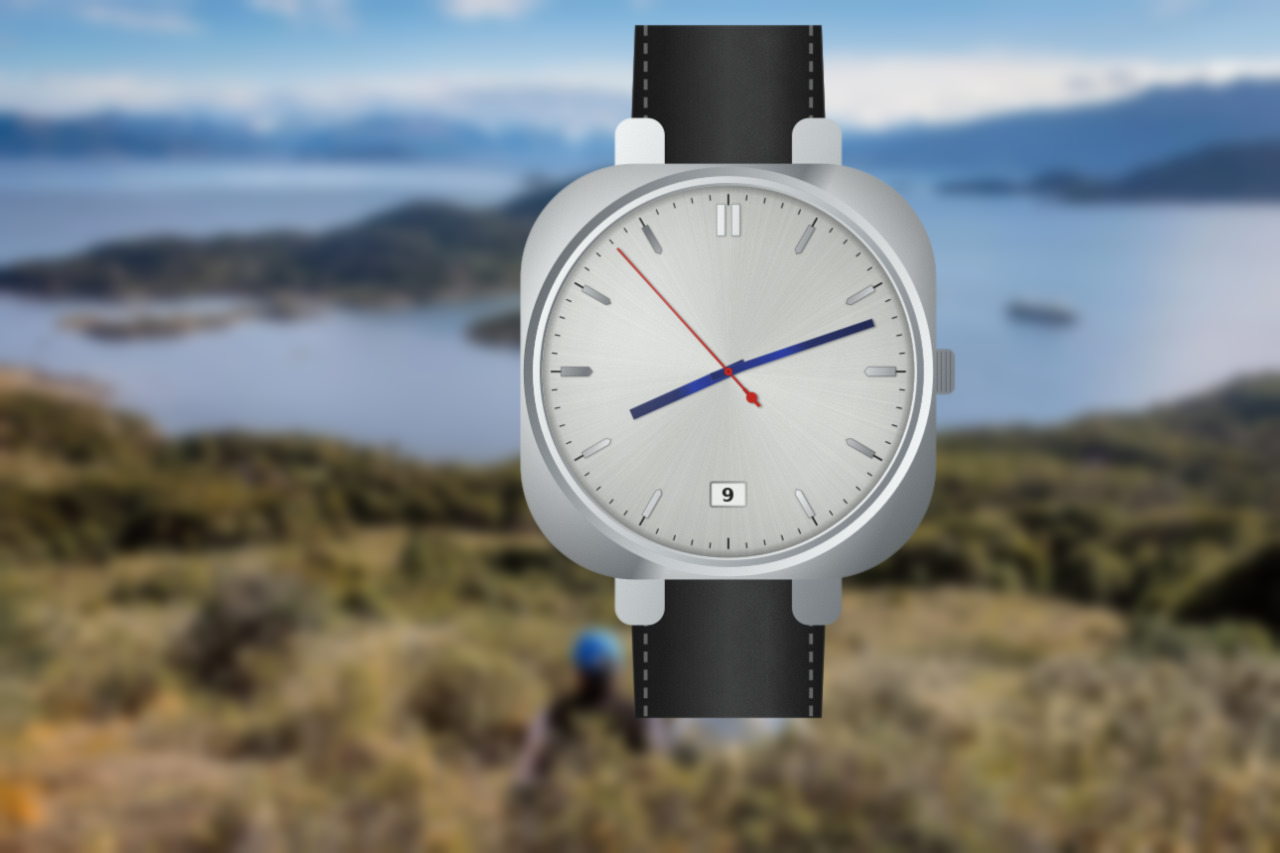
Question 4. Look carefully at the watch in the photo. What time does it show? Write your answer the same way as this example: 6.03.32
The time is 8.11.53
